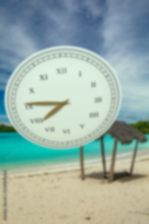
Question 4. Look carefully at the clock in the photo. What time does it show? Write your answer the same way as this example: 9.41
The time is 7.46
